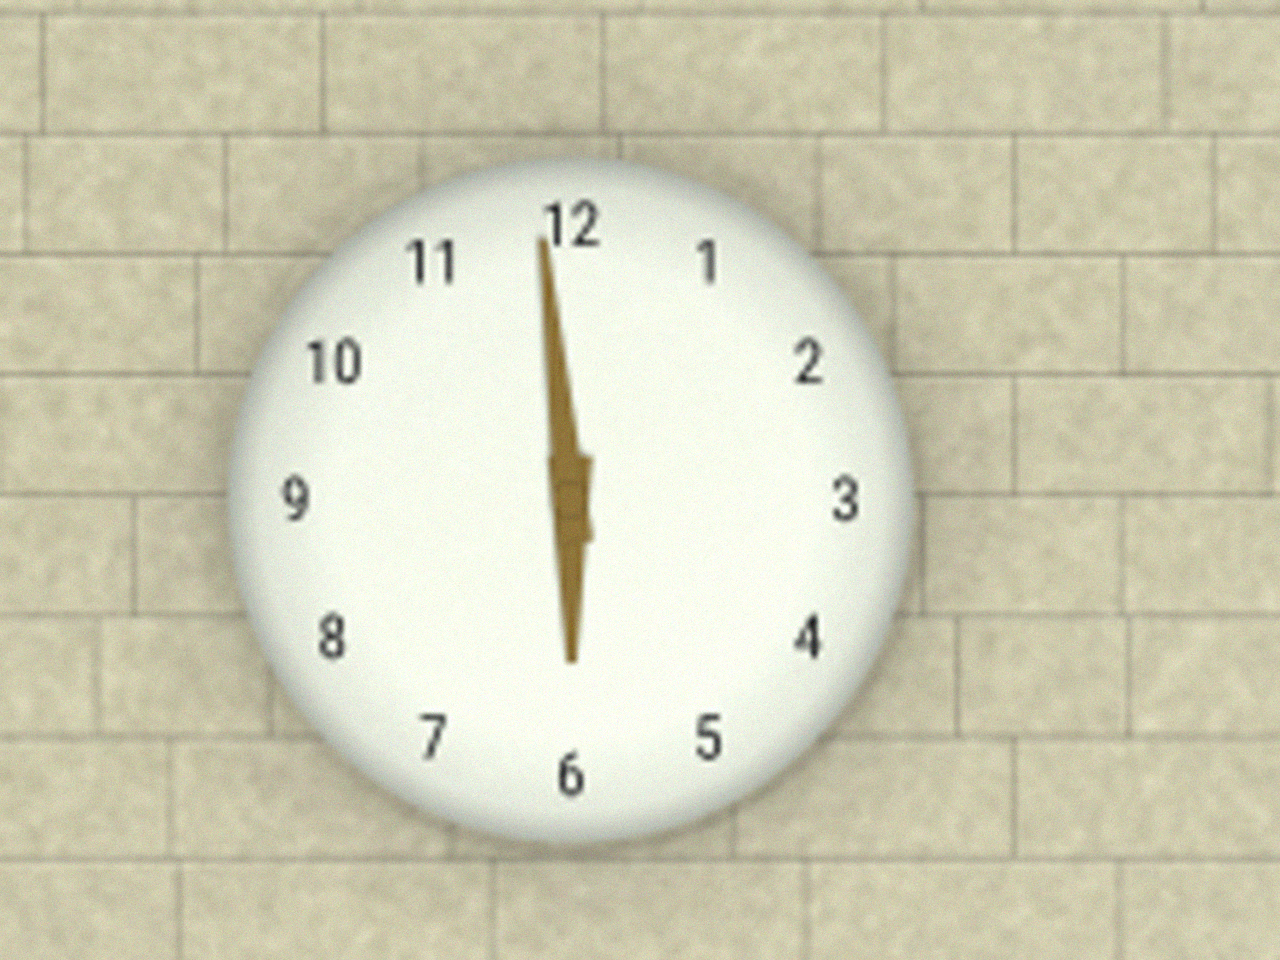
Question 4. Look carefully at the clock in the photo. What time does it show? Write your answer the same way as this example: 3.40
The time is 5.59
